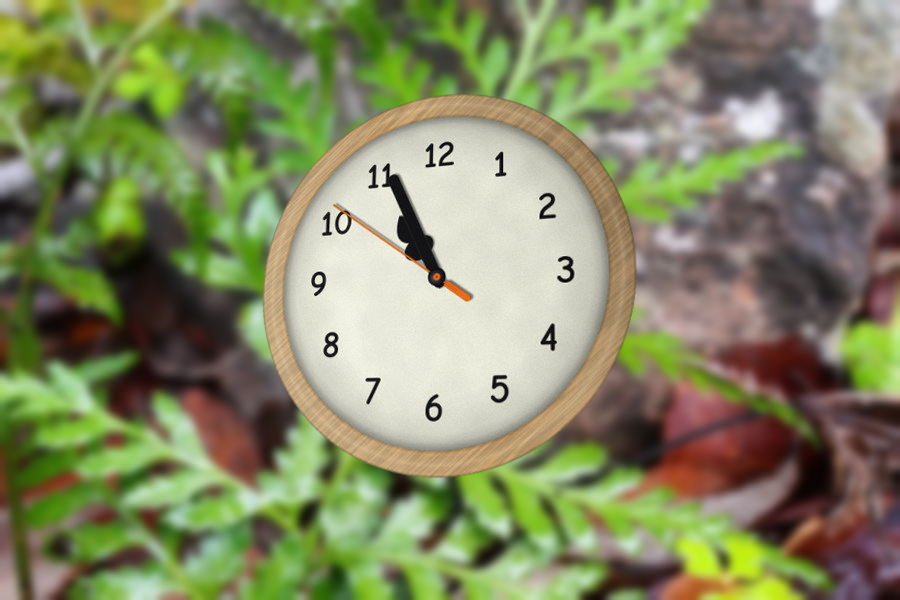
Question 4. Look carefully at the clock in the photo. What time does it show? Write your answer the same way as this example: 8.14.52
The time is 10.55.51
